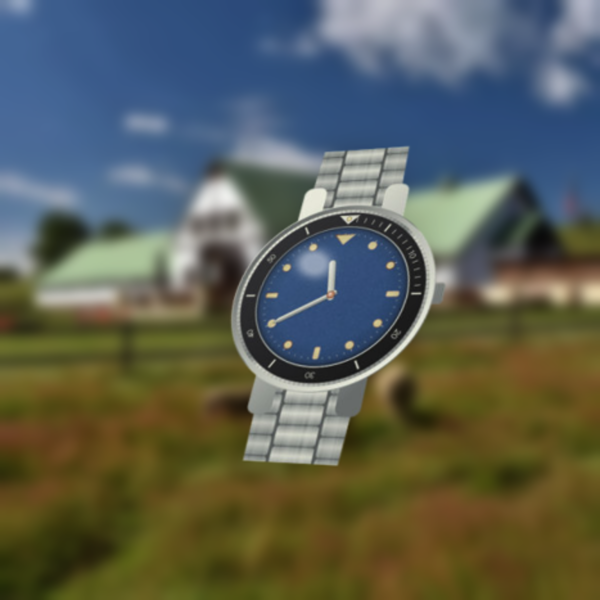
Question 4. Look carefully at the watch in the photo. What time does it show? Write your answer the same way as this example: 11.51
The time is 11.40
